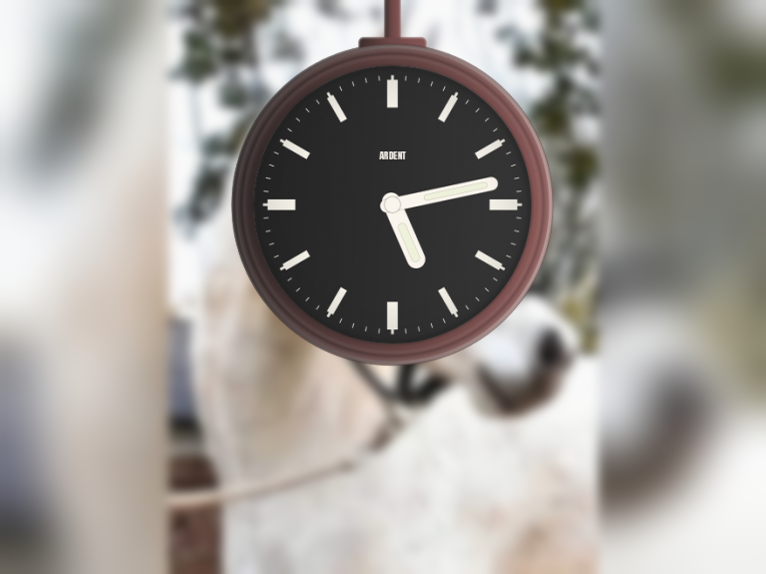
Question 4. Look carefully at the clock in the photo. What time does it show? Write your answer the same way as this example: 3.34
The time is 5.13
